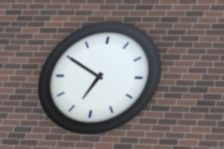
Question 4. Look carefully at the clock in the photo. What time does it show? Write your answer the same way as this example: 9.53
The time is 6.50
